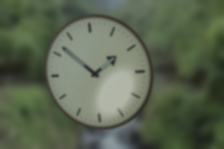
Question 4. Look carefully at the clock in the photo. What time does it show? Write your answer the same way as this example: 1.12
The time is 1.52
